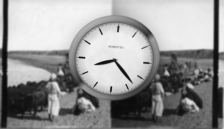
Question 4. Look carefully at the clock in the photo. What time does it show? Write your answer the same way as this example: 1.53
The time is 8.23
